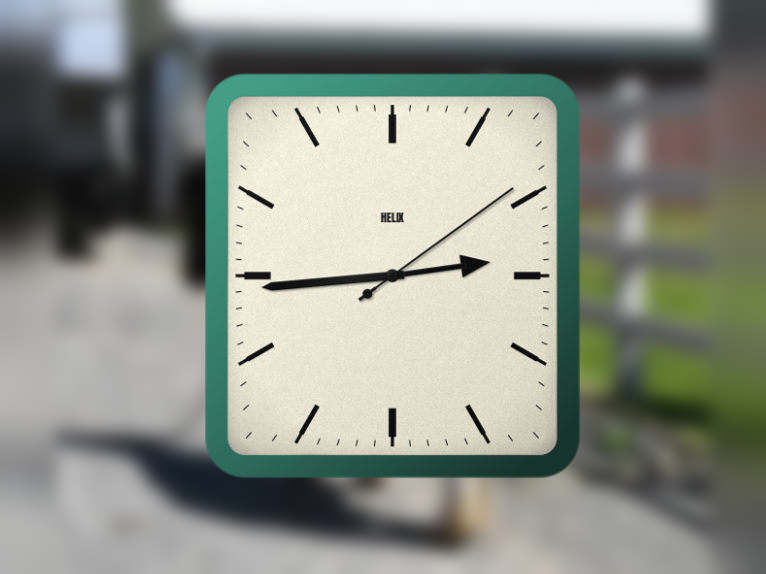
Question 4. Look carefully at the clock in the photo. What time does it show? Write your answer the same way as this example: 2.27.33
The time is 2.44.09
